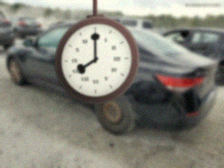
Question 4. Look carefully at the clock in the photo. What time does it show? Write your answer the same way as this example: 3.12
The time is 8.00
